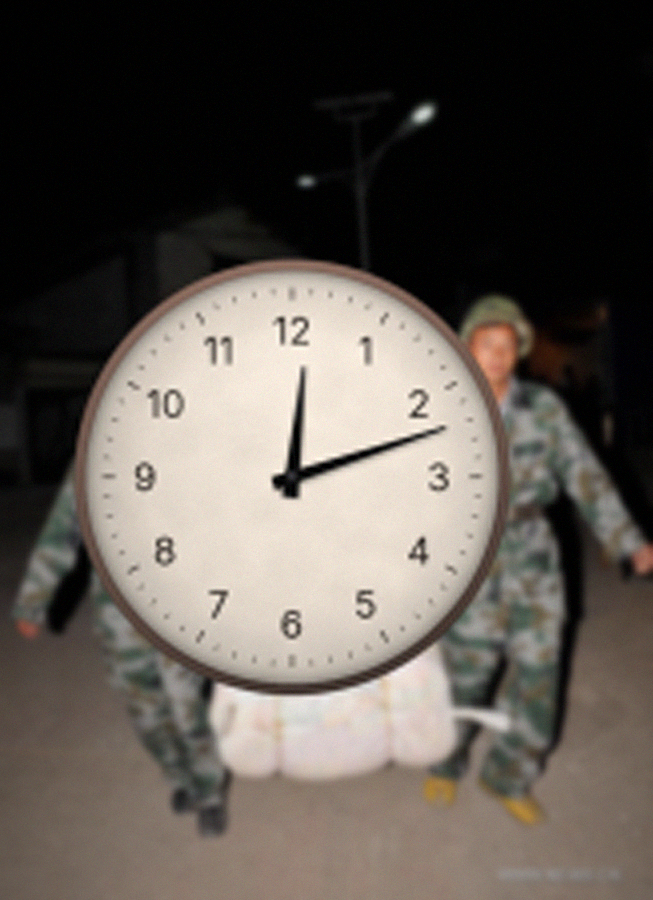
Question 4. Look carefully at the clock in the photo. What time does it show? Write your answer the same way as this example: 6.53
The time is 12.12
